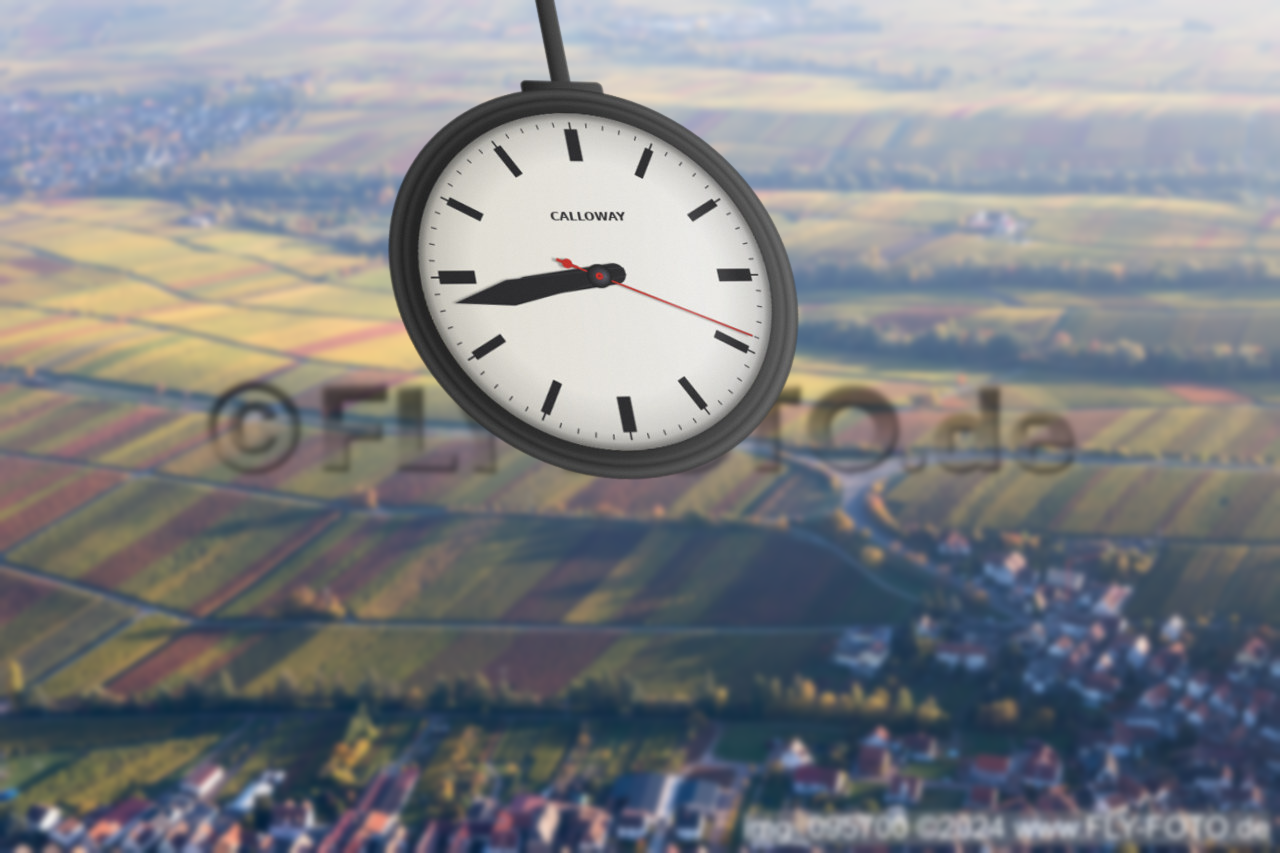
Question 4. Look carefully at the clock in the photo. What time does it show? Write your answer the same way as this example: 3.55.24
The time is 8.43.19
